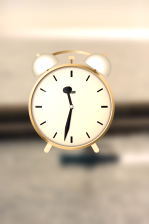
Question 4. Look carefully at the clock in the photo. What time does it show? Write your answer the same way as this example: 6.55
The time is 11.32
